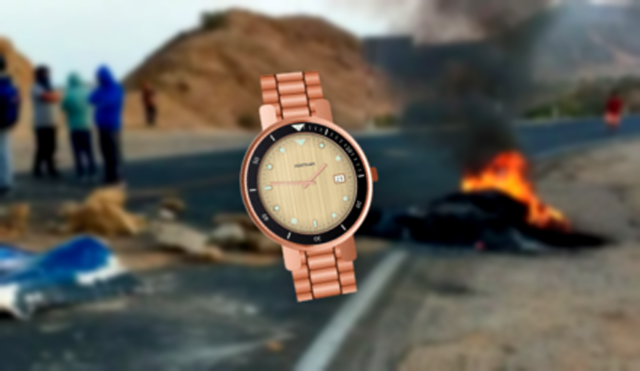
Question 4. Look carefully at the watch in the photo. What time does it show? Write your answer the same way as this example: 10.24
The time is 1.46
